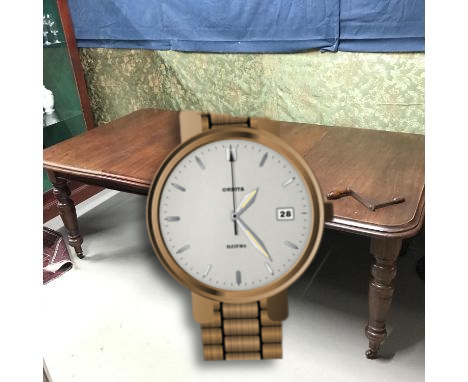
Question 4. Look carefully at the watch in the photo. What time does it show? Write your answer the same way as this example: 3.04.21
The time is 1.24.00
